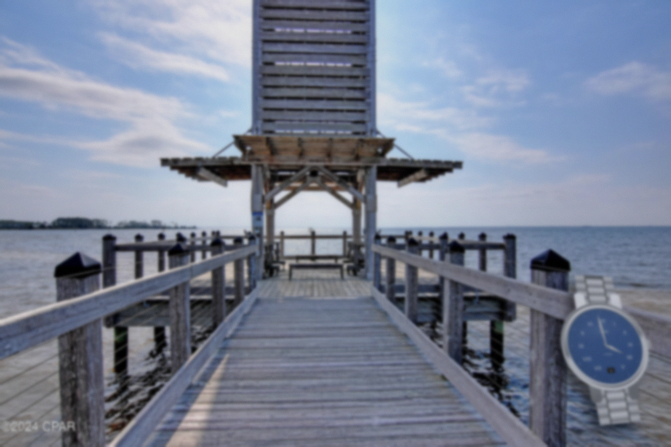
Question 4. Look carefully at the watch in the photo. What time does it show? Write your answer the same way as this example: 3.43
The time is 3.59
